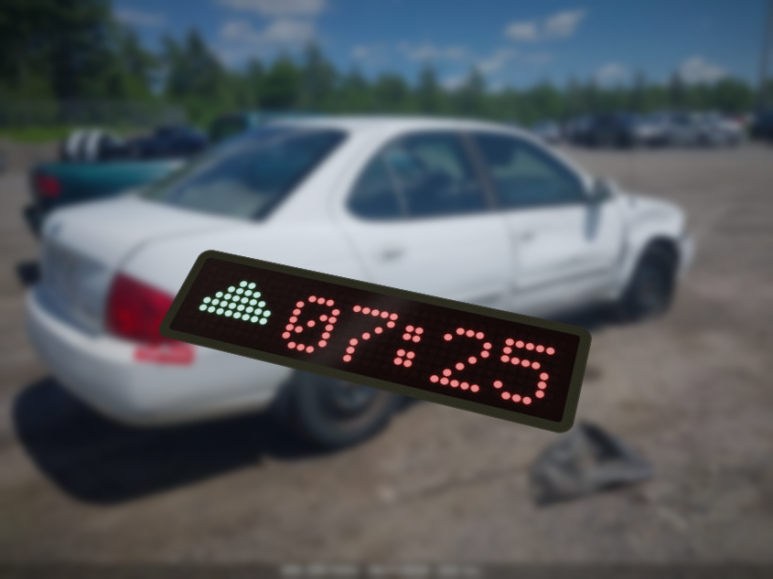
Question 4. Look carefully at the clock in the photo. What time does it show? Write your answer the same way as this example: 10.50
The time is 7.25
